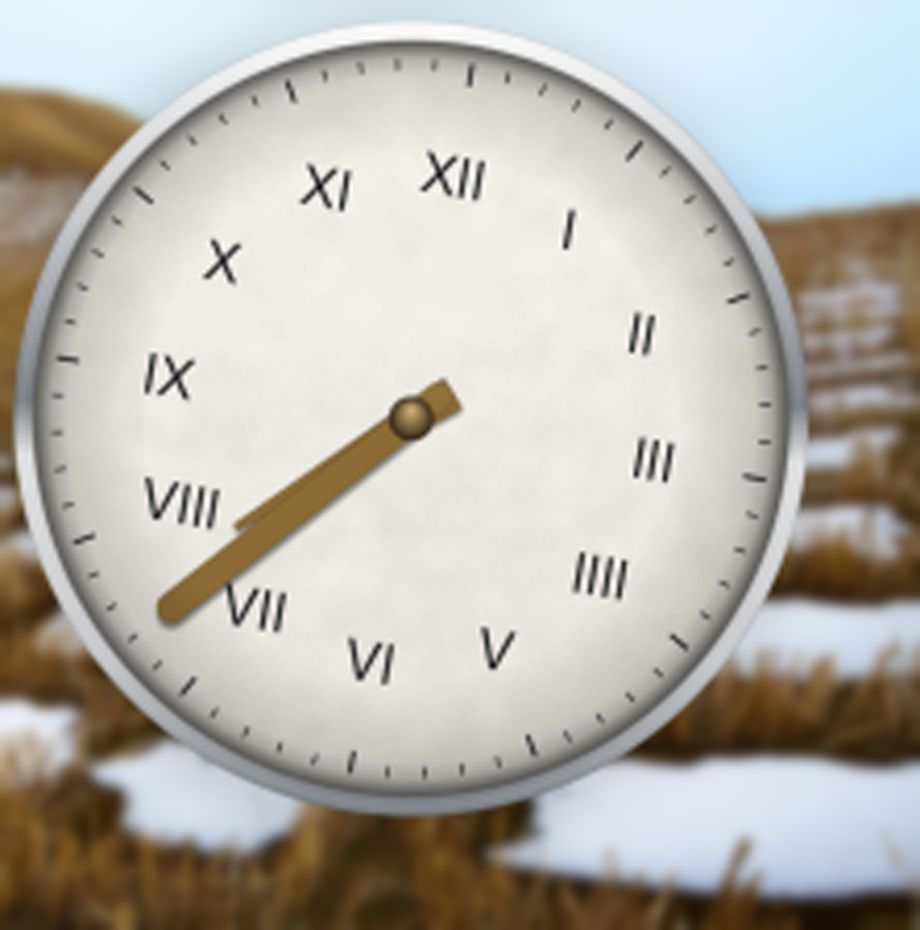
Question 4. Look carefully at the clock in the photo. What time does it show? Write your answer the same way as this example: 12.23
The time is 7.37
